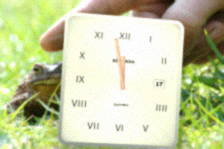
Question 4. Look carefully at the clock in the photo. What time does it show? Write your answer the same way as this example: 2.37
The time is 11.58
